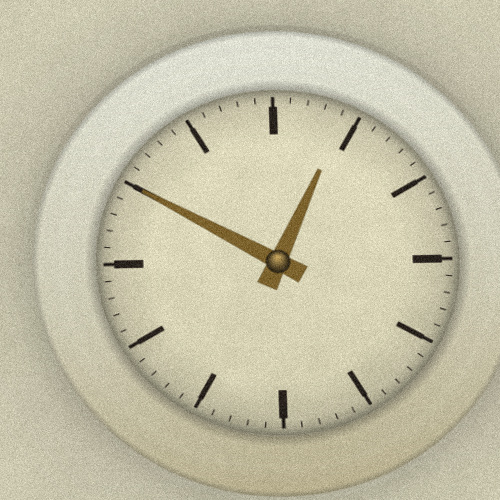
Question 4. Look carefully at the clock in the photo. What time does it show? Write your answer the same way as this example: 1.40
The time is 12.50
